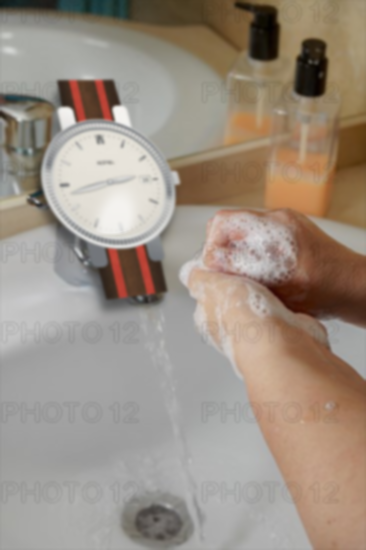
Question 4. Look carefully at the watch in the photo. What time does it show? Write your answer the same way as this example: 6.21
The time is 2.43
